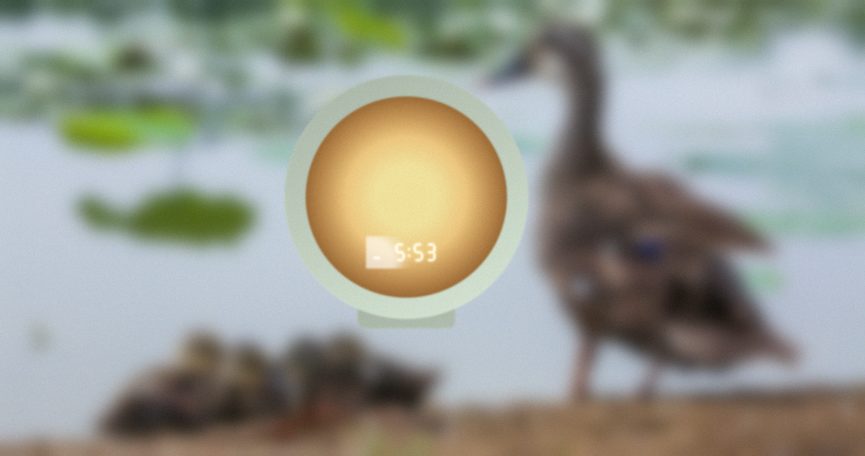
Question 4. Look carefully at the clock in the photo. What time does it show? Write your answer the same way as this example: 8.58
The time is 5.53
